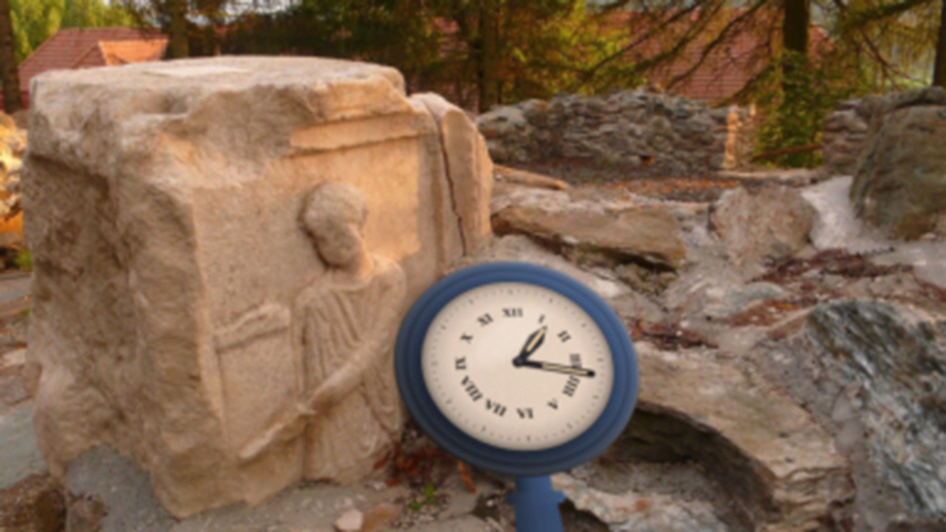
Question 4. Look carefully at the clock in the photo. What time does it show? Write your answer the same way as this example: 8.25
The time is 1.17
